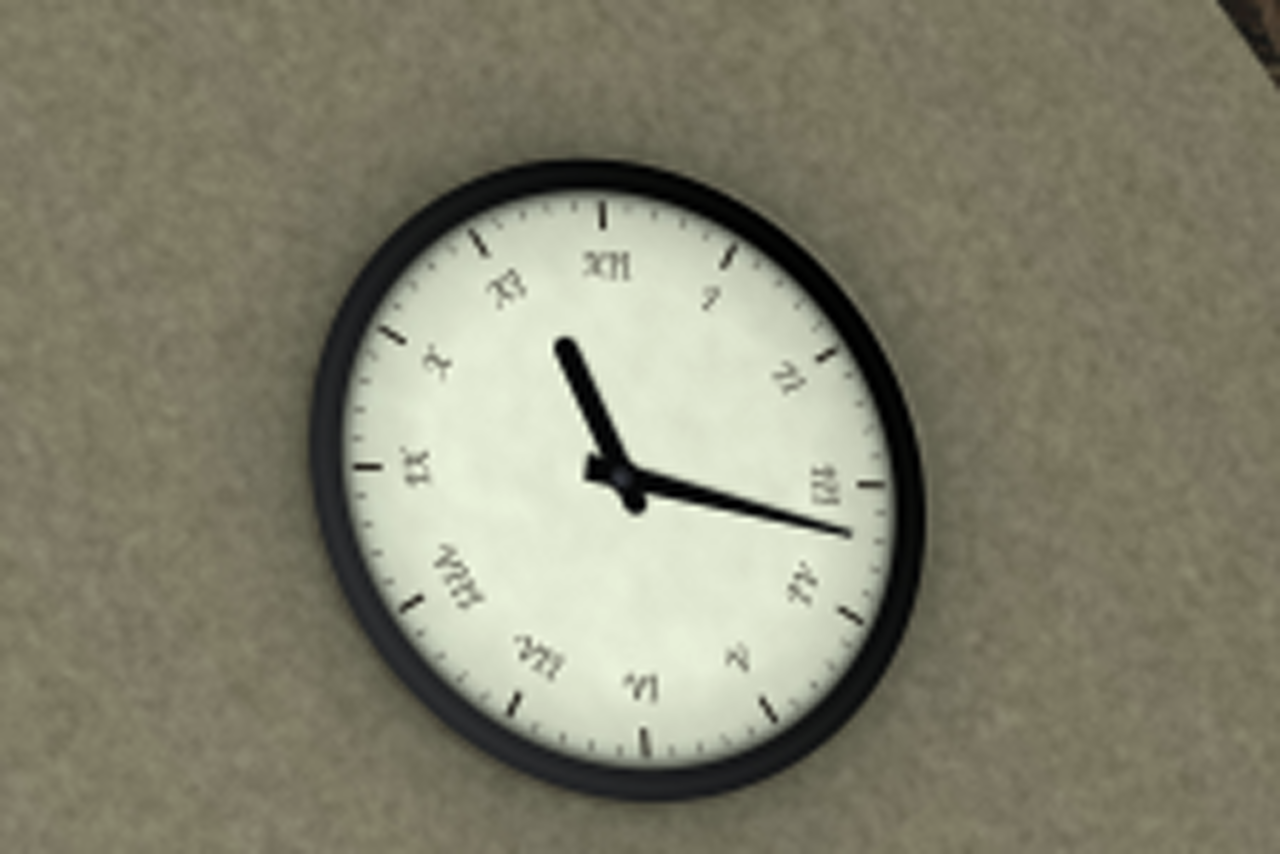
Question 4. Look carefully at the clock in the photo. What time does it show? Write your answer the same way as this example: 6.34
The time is 11.17
